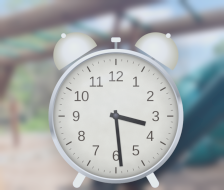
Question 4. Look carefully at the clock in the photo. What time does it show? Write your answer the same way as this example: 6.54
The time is 3.29
